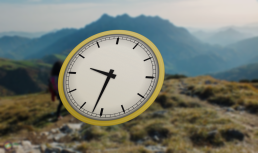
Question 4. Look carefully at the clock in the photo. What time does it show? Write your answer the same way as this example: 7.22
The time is 9.32
